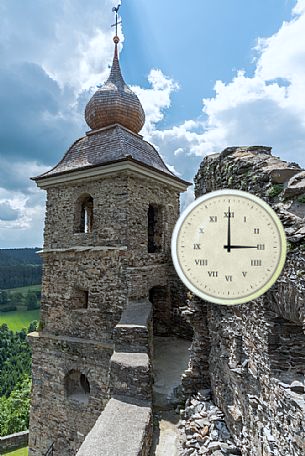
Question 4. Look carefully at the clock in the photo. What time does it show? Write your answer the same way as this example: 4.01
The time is 3.00
